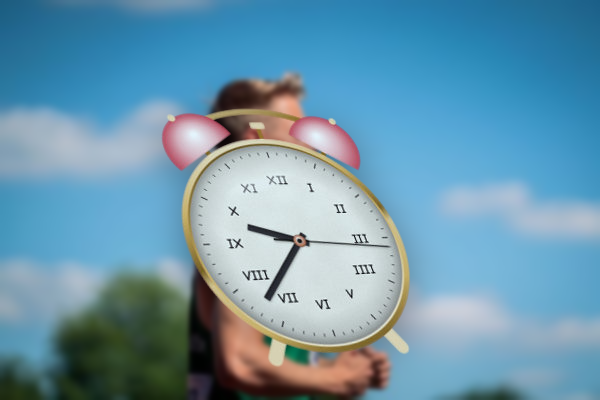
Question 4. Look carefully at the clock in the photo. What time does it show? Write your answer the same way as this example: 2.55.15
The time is 9.37.16
